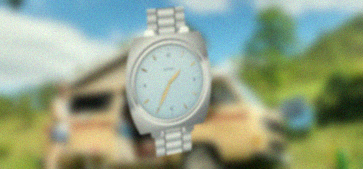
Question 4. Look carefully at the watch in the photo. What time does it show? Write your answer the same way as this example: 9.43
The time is 1.35
